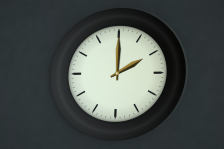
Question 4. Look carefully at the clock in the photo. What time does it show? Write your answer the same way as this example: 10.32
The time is 2.00
